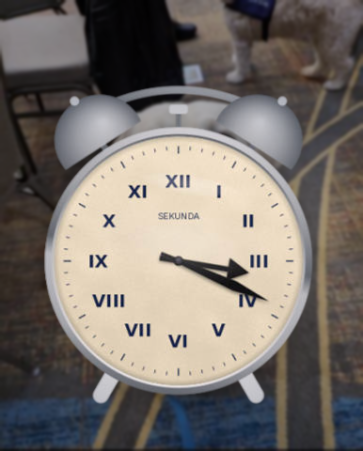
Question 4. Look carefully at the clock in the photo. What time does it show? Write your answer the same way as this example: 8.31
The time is 3.19
